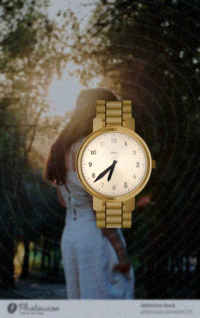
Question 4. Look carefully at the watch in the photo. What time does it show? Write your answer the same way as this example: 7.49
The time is 6.38
